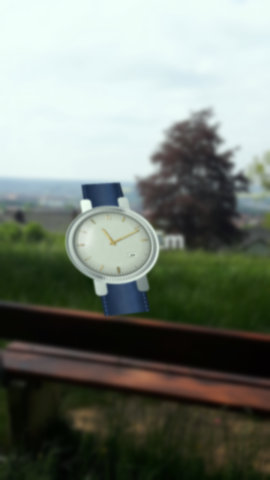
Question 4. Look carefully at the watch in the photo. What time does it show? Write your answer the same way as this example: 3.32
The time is 11.11
